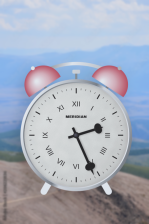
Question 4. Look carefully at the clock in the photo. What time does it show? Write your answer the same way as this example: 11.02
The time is 2.26
